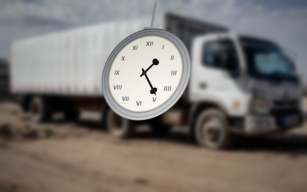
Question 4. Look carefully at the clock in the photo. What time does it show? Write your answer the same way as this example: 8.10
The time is 1.24
